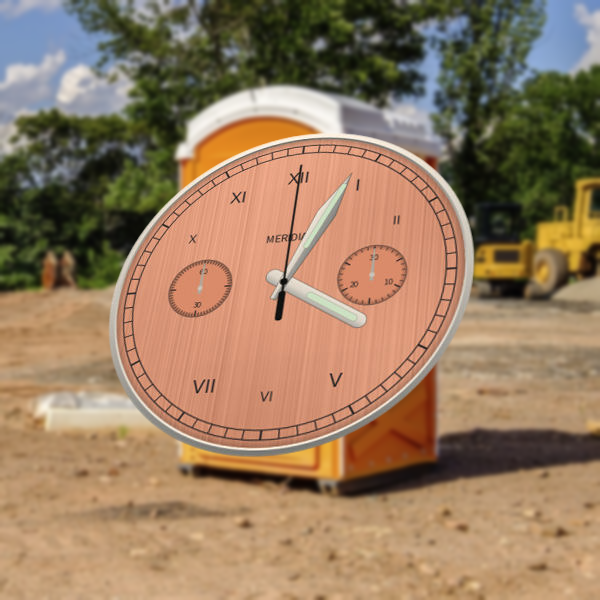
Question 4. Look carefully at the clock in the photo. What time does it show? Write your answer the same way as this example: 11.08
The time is 4.04
